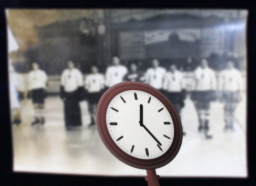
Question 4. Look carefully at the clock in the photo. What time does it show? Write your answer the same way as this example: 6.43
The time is 12.24
